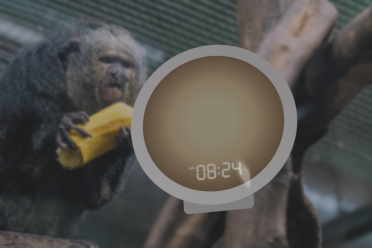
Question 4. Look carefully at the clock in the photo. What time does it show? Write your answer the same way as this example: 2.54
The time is 8.24
